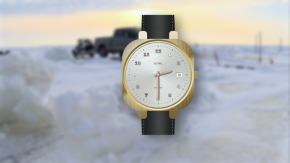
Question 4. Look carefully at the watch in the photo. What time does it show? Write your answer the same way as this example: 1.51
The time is 2.30
